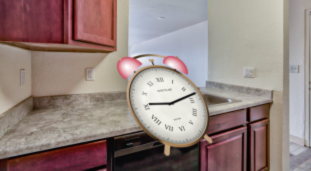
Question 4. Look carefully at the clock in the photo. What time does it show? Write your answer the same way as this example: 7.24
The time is 9.13
